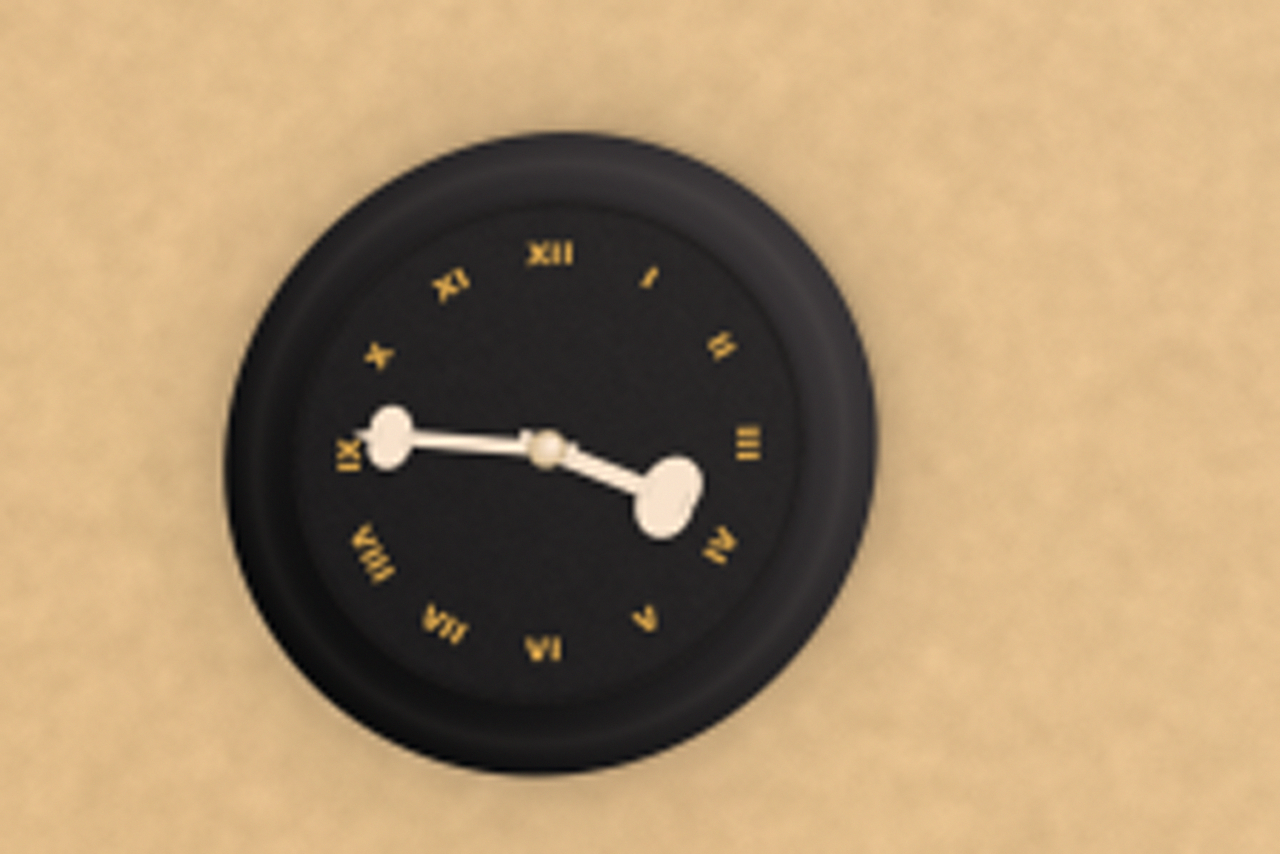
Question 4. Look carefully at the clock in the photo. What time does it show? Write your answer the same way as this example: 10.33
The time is 3.46
